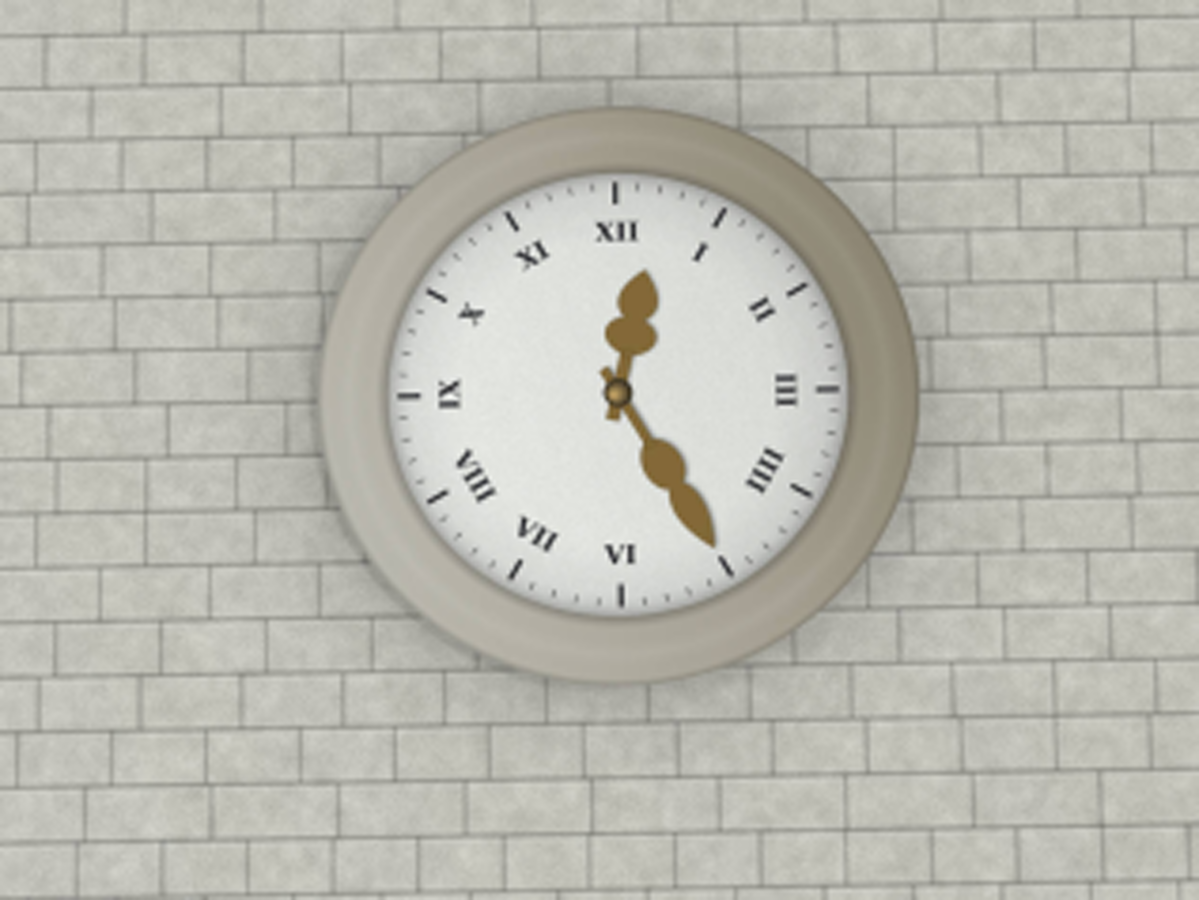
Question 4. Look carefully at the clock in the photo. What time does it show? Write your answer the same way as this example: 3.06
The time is 12.25
